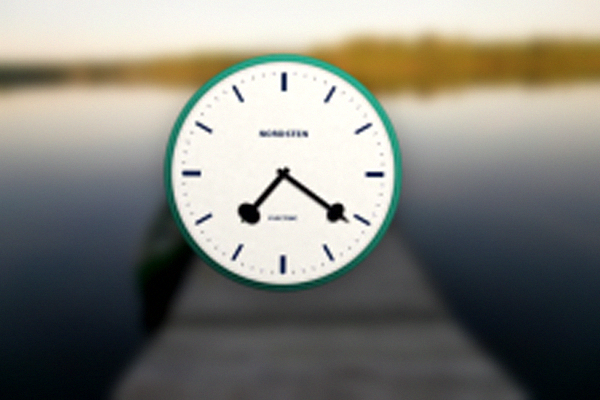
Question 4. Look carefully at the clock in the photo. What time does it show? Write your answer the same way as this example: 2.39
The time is 7.21
